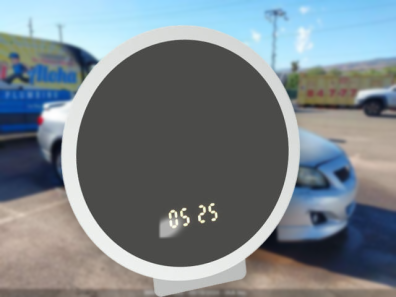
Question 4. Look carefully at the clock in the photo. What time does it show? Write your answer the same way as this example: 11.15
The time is 5.25
